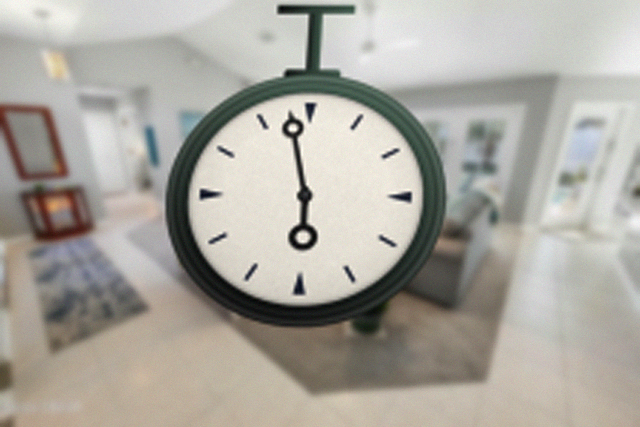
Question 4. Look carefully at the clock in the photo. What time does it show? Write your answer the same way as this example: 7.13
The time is 5.58
